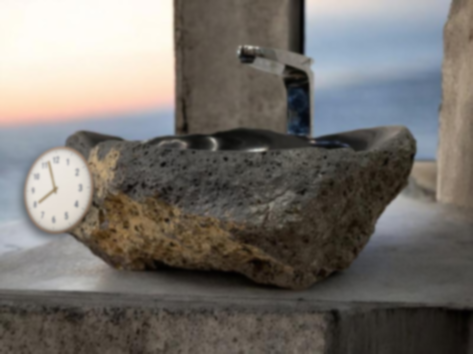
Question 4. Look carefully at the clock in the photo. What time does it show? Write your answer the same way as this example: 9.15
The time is 7.57
